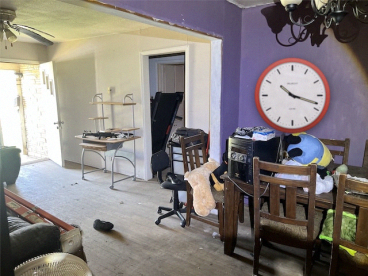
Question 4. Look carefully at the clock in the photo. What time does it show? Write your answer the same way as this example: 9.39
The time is 10.18
